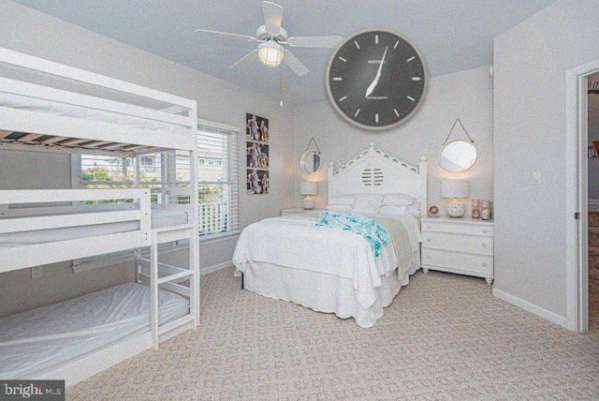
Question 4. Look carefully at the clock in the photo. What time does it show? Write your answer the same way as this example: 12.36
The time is 7.03
